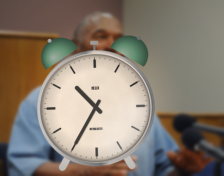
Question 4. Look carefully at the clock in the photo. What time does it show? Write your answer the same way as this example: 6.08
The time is 10.35
